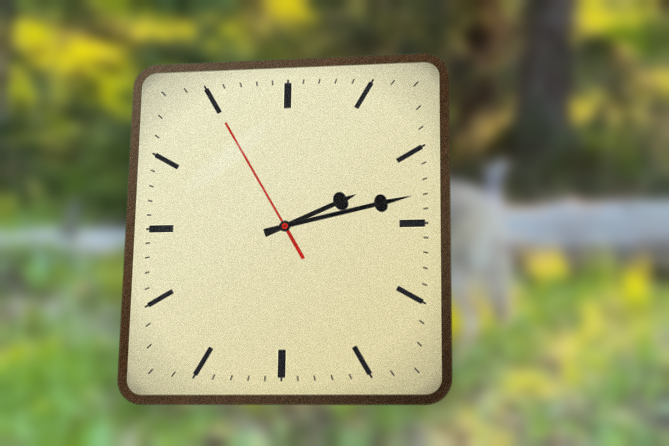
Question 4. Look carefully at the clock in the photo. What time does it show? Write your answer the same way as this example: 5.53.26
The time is 2.12.55
